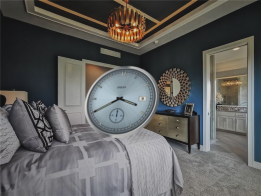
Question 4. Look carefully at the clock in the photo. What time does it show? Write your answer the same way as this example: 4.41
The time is 3.40
